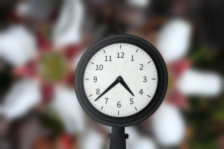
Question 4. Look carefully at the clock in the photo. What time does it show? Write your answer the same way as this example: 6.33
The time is 4.38
